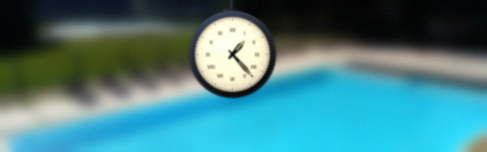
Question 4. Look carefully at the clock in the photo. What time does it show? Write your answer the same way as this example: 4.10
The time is 1.23
